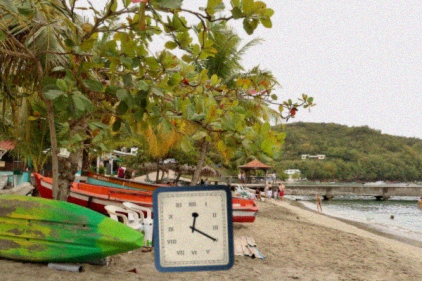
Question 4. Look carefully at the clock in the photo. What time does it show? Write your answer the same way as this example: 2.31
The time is 12.20
